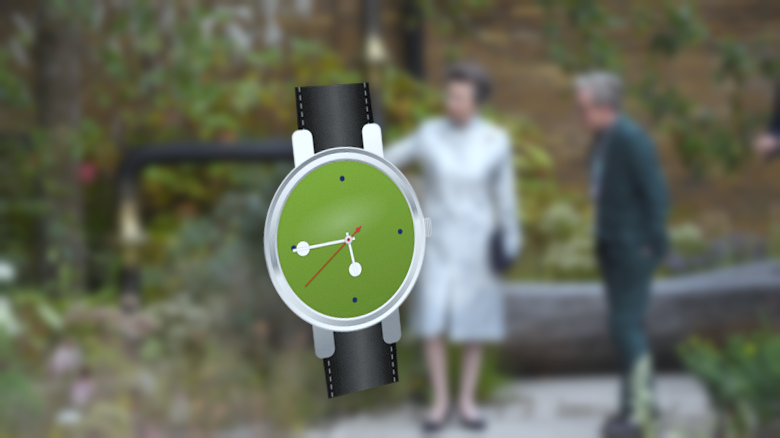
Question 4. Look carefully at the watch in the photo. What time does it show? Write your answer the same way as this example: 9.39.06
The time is 5.44.39
